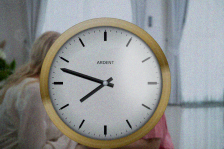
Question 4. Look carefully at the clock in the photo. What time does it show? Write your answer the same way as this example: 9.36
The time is 7.48
